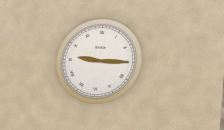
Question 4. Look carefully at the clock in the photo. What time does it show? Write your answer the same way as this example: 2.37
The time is 9.15
